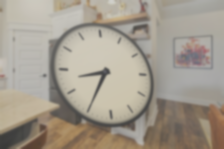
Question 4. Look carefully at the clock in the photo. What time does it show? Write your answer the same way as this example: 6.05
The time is 8.35
